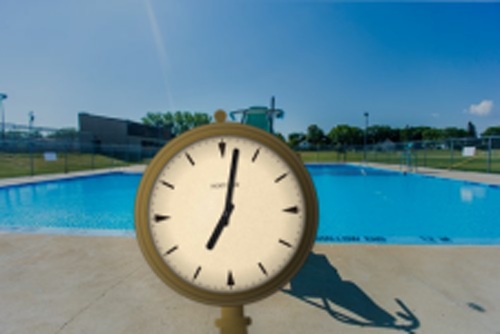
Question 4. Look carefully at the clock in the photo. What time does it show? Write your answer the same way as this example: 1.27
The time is 7.02
